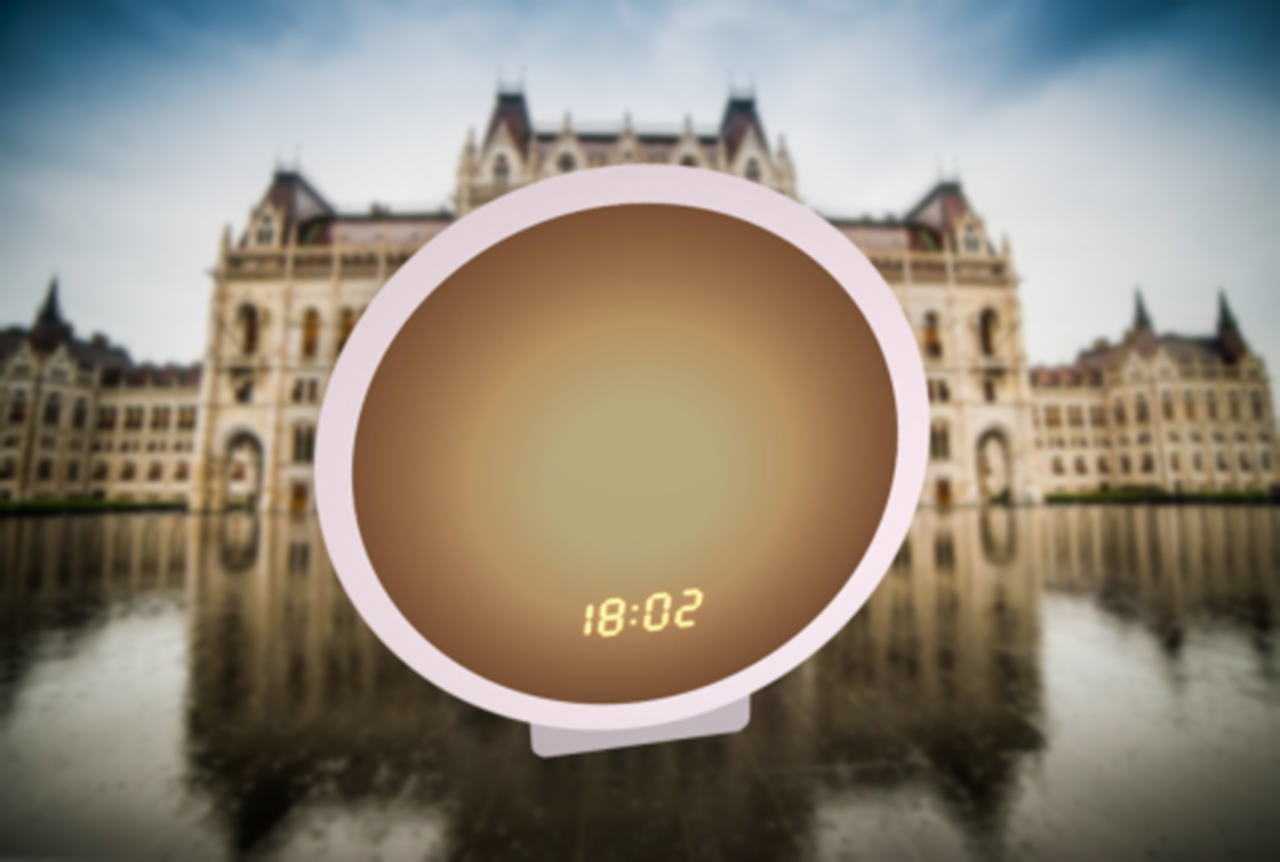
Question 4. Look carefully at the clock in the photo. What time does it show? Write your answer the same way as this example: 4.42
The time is 18.02
